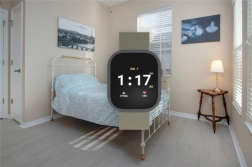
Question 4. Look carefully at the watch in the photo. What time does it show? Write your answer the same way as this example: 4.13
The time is 1.17
